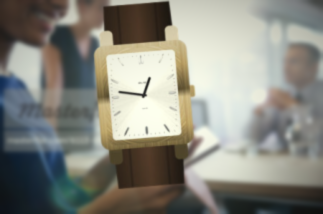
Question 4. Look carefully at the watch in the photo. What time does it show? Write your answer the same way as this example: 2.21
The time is 12.47
